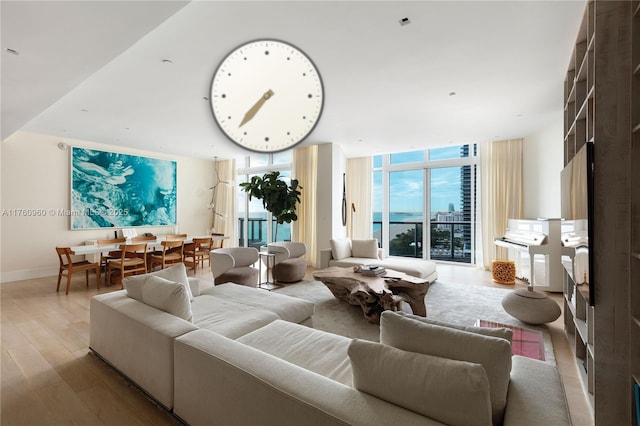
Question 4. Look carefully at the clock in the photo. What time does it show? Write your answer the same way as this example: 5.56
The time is 7.37
